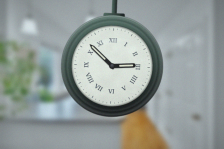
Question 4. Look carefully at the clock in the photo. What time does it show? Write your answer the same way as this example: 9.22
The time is 2.52
